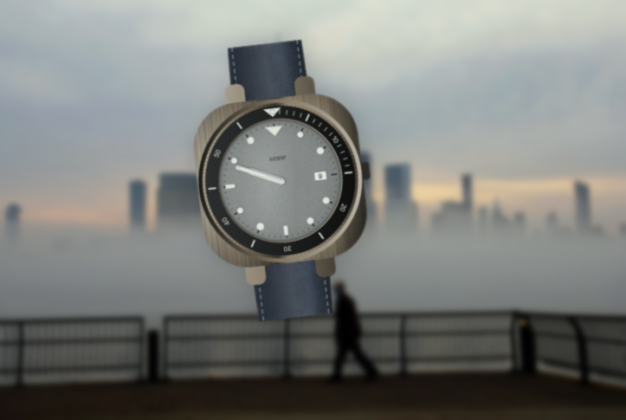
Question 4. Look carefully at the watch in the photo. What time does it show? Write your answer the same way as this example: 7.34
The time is 9.49
